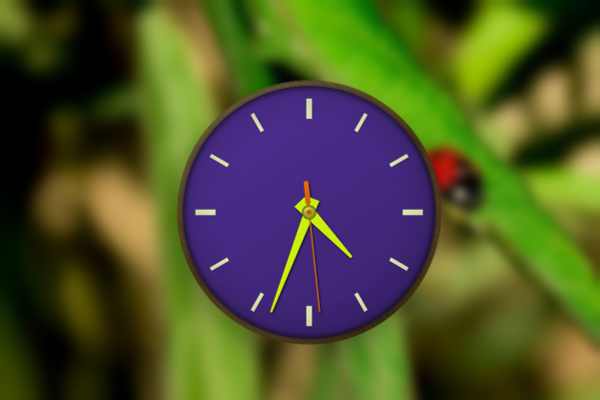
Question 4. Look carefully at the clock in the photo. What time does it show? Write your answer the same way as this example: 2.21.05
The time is 4.33.29
